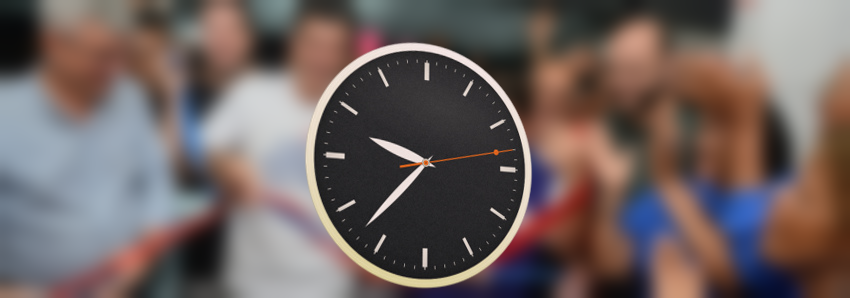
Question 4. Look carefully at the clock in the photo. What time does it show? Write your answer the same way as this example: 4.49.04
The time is 9.37.13
